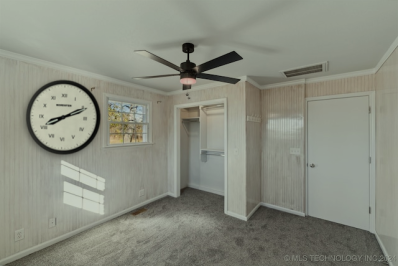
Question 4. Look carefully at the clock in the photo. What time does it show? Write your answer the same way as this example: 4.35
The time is 8.11
